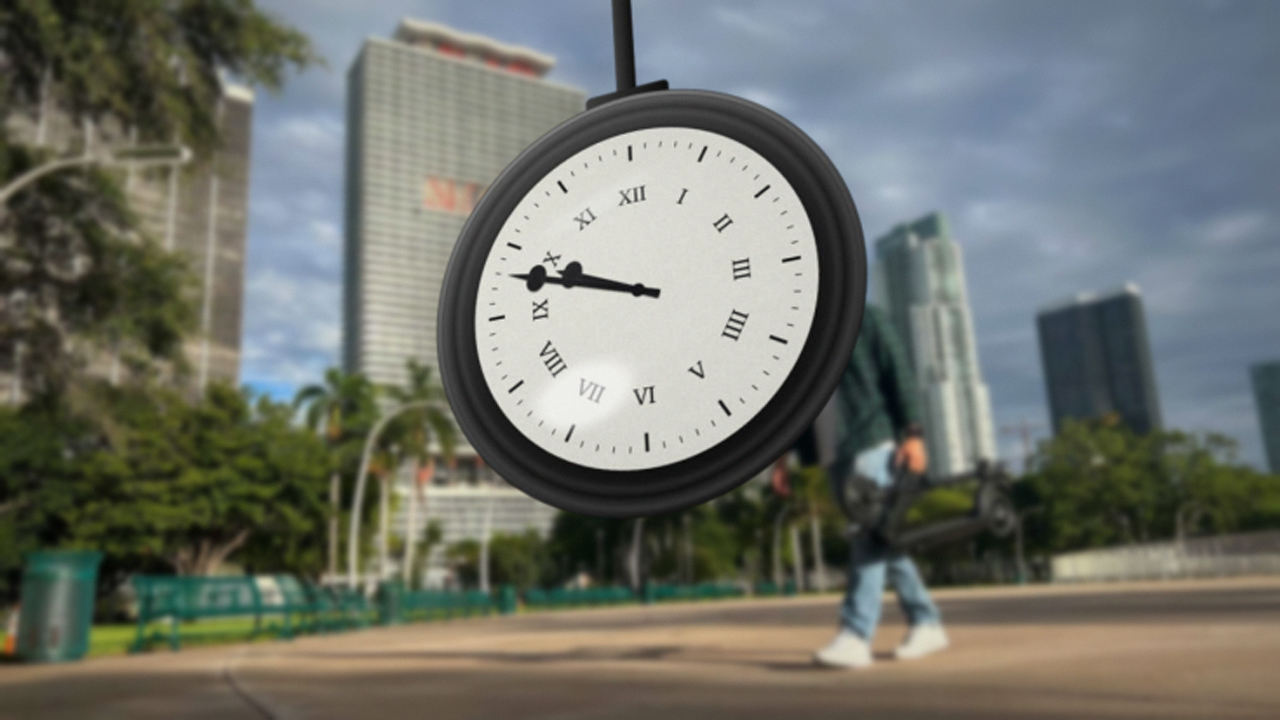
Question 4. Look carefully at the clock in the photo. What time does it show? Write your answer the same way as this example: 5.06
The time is 9.48
